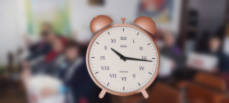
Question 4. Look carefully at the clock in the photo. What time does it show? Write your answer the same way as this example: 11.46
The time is 10.16
